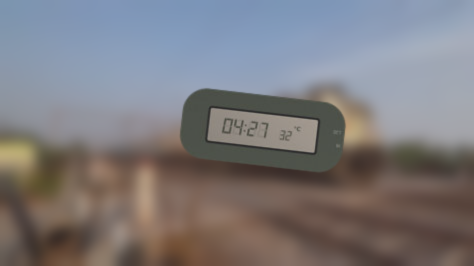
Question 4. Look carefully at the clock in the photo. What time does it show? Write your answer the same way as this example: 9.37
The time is 4.27
